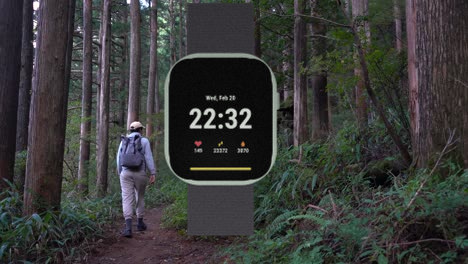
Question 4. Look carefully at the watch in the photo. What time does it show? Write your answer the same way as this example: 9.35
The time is 22.32
